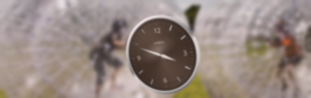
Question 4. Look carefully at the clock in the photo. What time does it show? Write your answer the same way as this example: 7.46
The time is 3.49
